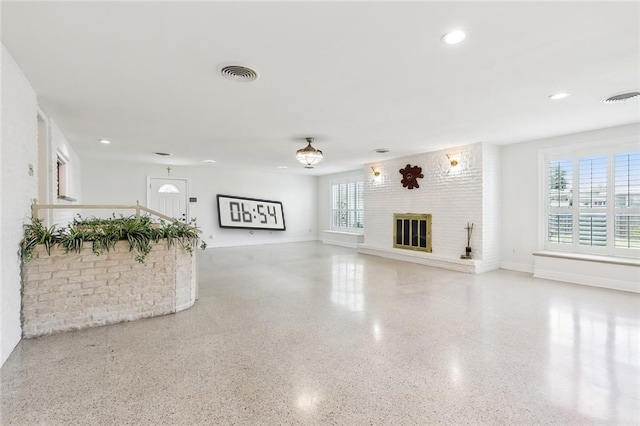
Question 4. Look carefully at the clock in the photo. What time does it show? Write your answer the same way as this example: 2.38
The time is 6.54
